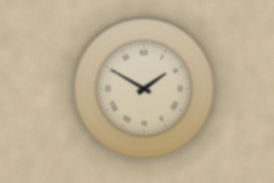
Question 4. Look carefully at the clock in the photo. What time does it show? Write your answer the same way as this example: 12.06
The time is 1.50
